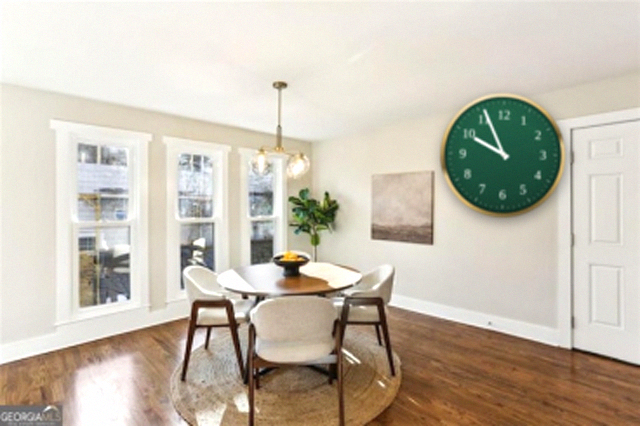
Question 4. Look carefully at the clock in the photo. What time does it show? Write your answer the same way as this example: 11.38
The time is 9.56
